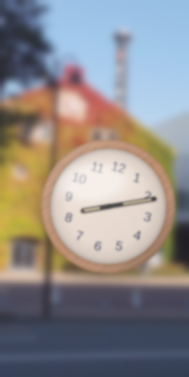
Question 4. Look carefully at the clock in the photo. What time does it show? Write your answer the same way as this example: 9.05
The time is 8.11
